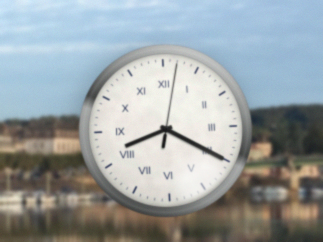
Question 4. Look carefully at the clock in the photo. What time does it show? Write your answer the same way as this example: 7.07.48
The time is 8.20.02
